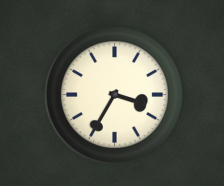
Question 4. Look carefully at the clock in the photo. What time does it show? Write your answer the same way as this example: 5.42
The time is 3.35
